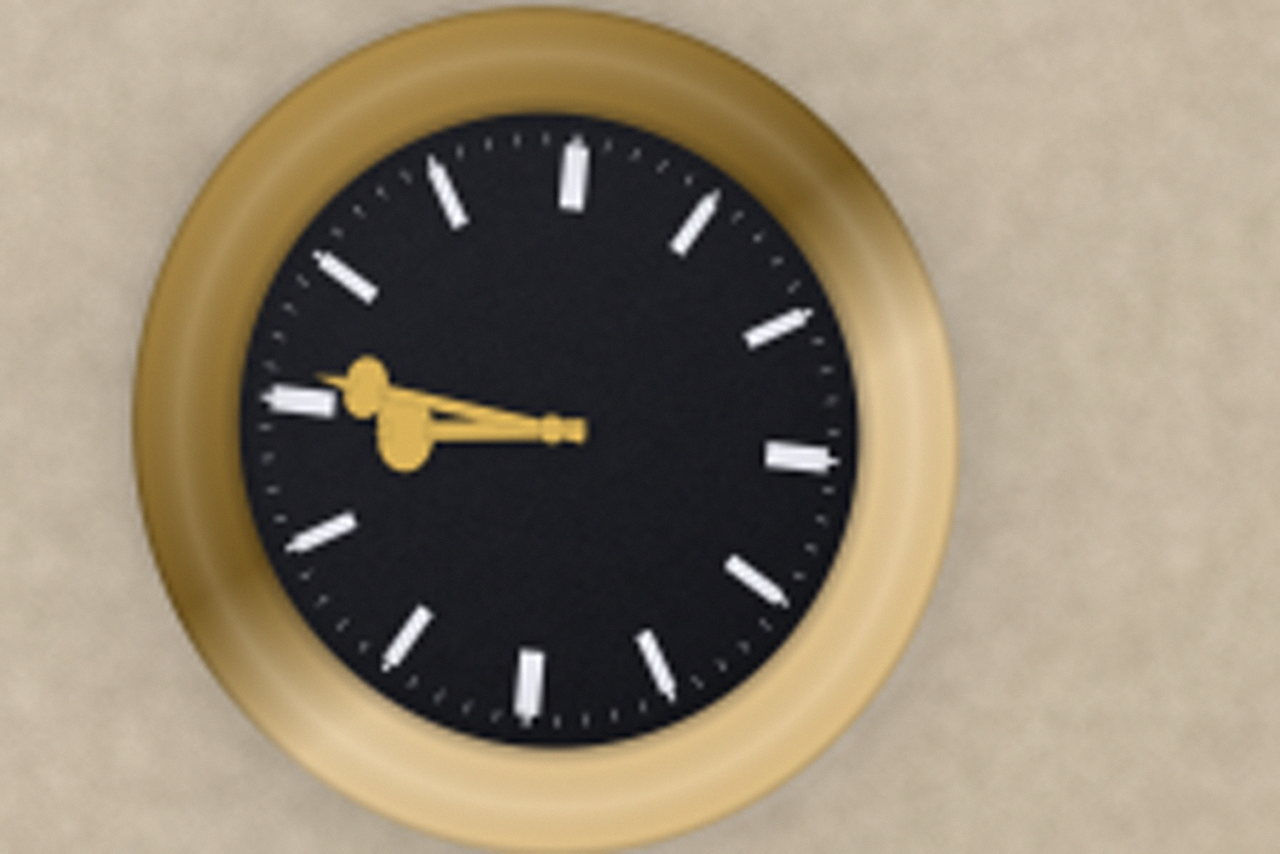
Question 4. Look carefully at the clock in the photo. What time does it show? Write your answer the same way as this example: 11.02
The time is 8.46
